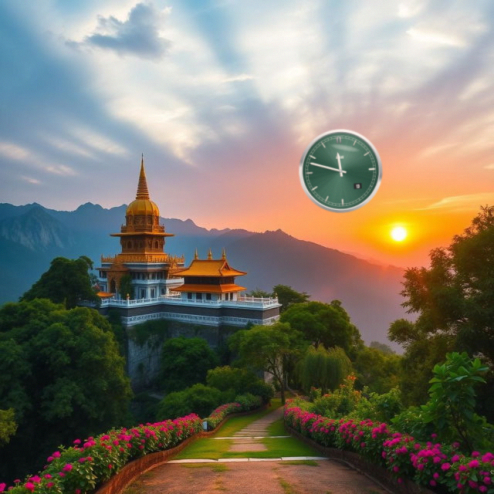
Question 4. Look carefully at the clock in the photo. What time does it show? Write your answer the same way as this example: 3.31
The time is 11.48
